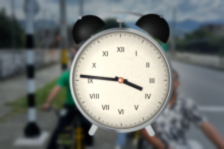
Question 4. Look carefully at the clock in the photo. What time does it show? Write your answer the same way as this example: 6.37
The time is 3.46
